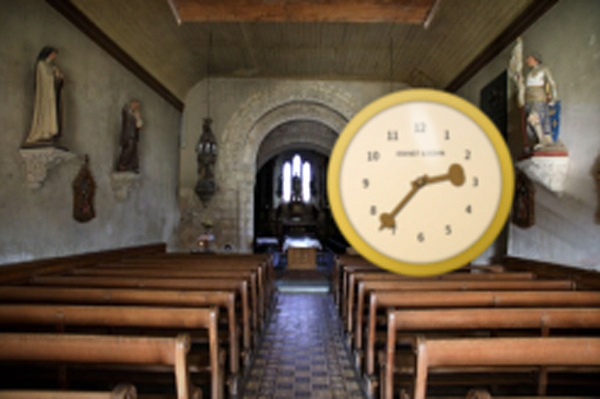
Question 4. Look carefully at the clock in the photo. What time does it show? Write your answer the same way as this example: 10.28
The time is 2.37
